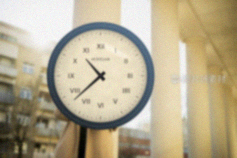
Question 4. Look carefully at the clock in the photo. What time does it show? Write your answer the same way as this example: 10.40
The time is 10.38
